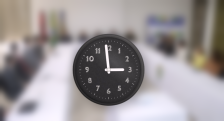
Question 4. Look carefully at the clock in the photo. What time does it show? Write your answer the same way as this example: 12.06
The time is 2.59
